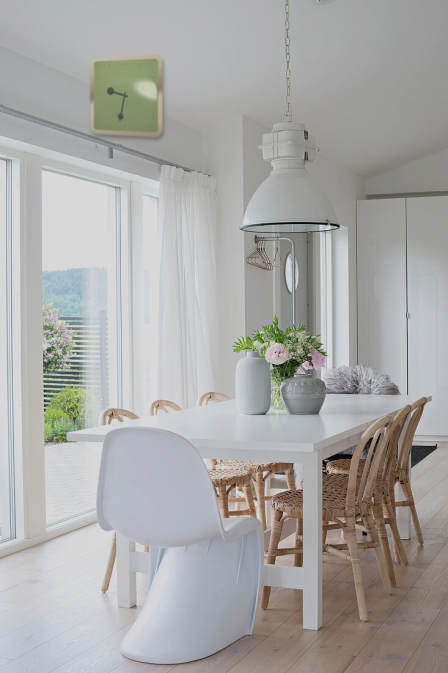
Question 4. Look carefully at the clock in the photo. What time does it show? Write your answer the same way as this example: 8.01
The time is 9.32
